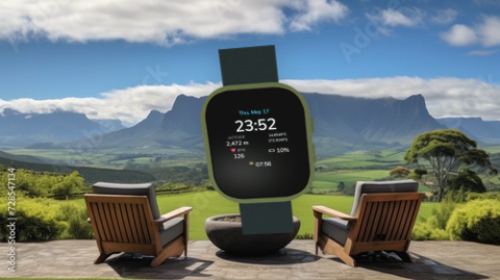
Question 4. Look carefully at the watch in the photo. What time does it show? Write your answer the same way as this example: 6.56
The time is 23.52
